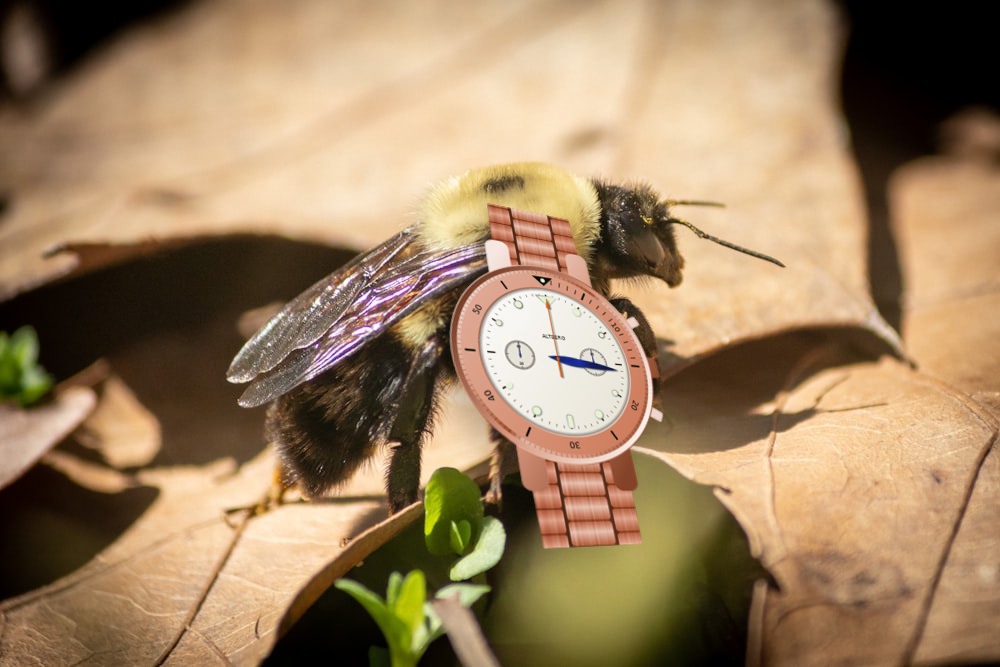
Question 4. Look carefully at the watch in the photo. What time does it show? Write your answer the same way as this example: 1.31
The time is 3.16
